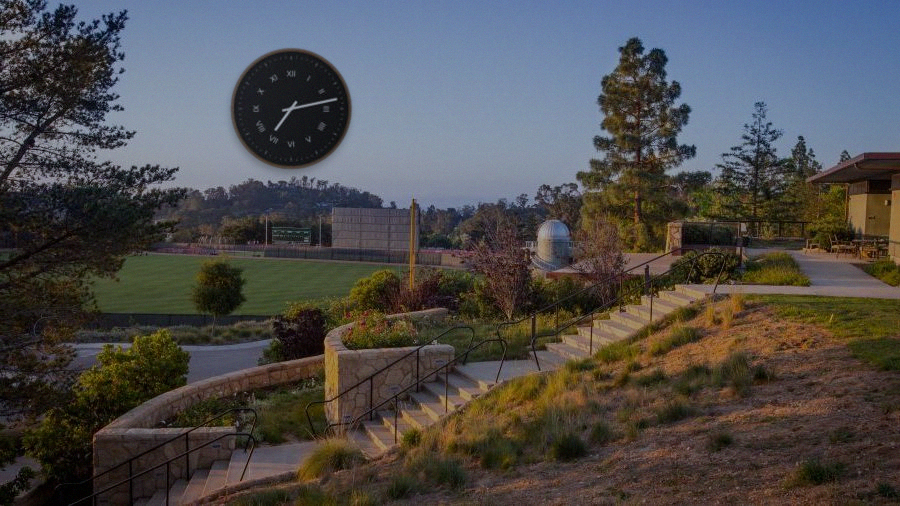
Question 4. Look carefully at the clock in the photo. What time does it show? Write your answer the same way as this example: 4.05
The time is 7.13
